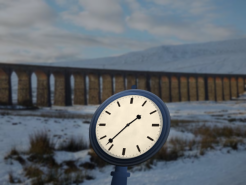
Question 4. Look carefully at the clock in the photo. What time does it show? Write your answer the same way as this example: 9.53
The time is 1.37
